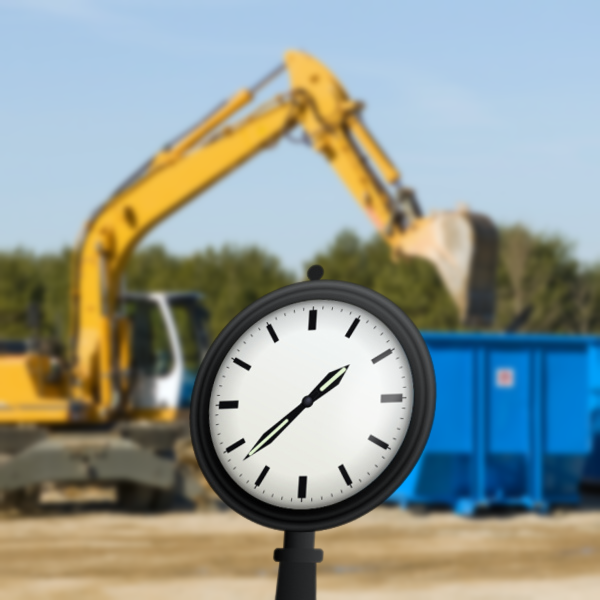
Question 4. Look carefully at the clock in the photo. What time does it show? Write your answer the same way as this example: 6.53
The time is 1.38
